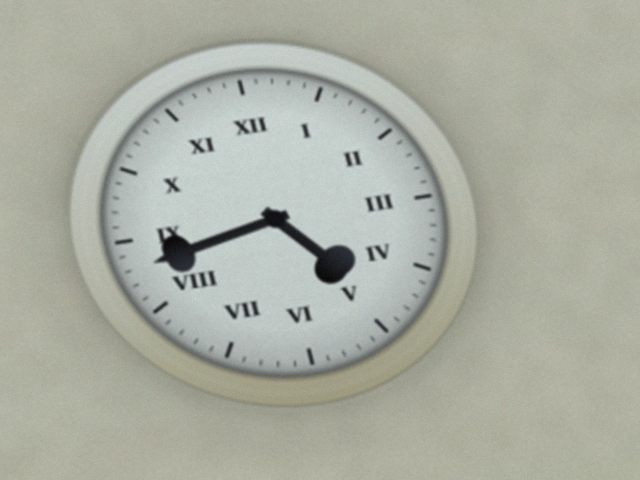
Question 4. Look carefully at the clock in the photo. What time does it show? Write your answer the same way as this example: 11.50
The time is 4.43
